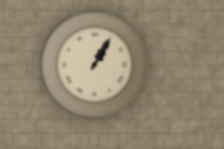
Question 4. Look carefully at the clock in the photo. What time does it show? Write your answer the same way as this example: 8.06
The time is 1.05
